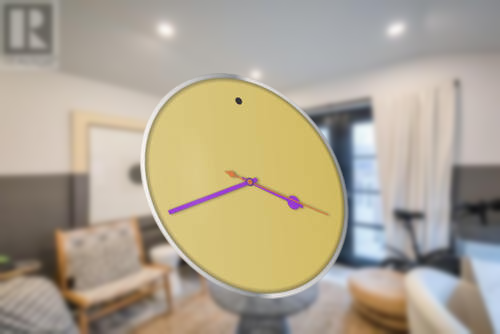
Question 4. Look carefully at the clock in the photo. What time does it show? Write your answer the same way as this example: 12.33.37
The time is 3.41.18
